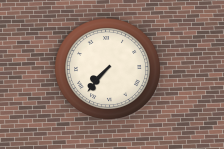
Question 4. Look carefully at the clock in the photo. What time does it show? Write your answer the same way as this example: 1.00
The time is 7.37
